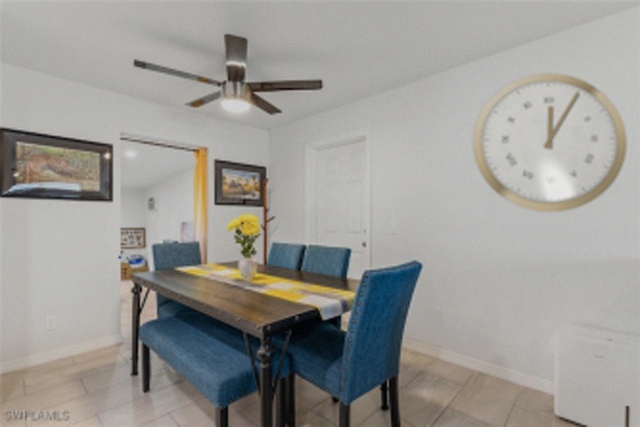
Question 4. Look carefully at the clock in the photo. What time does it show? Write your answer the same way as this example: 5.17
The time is 12.05
